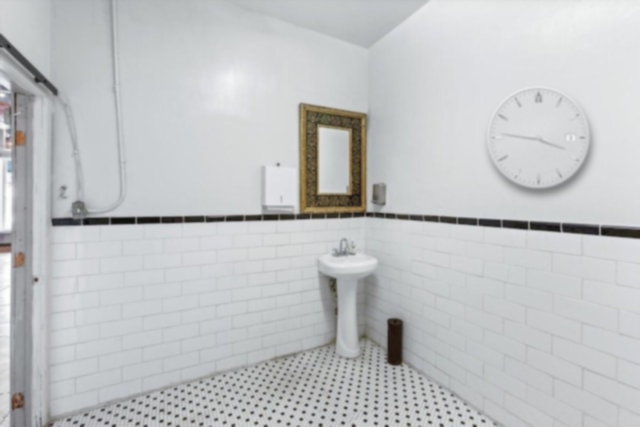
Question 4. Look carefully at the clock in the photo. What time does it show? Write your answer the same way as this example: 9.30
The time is 3.46
